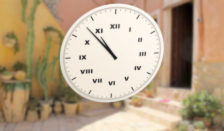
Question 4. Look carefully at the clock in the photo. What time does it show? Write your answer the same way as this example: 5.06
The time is 10.53
